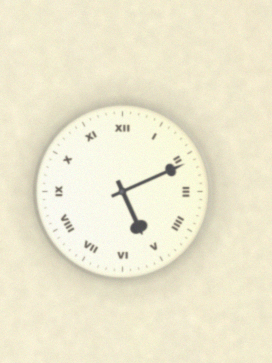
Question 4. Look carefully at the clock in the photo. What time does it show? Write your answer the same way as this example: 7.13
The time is 5.11
